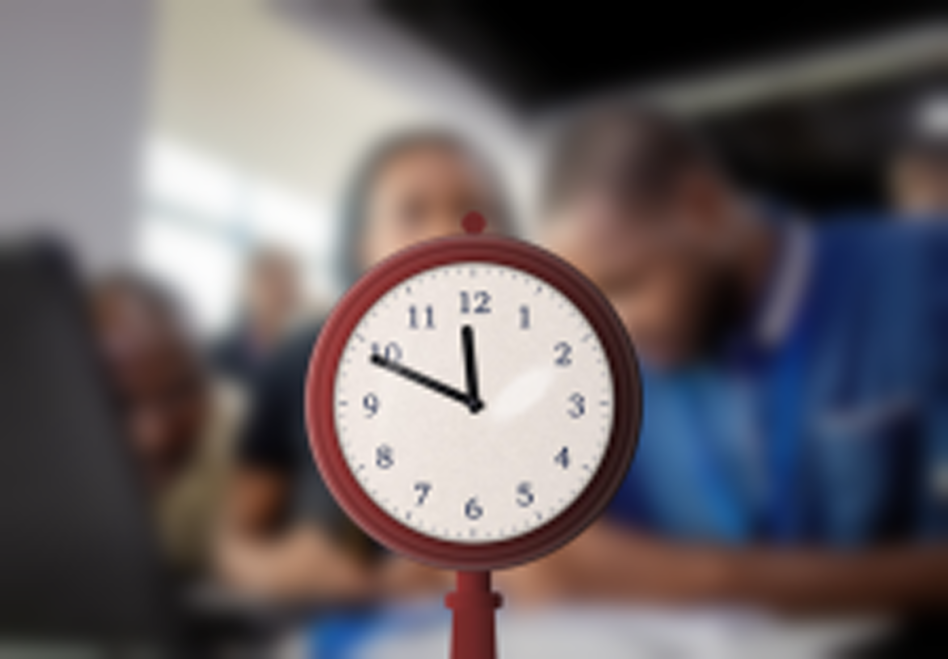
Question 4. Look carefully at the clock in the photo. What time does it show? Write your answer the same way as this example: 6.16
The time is 11.49
